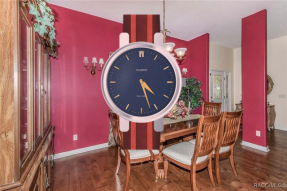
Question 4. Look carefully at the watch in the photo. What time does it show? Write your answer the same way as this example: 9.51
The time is 4.27
